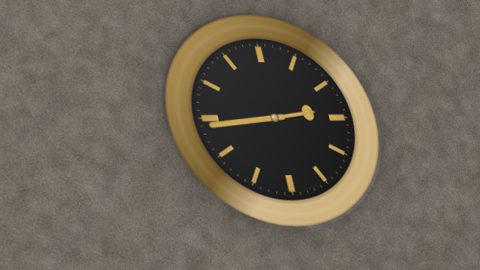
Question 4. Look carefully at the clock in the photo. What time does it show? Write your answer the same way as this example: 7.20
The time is 2.44
